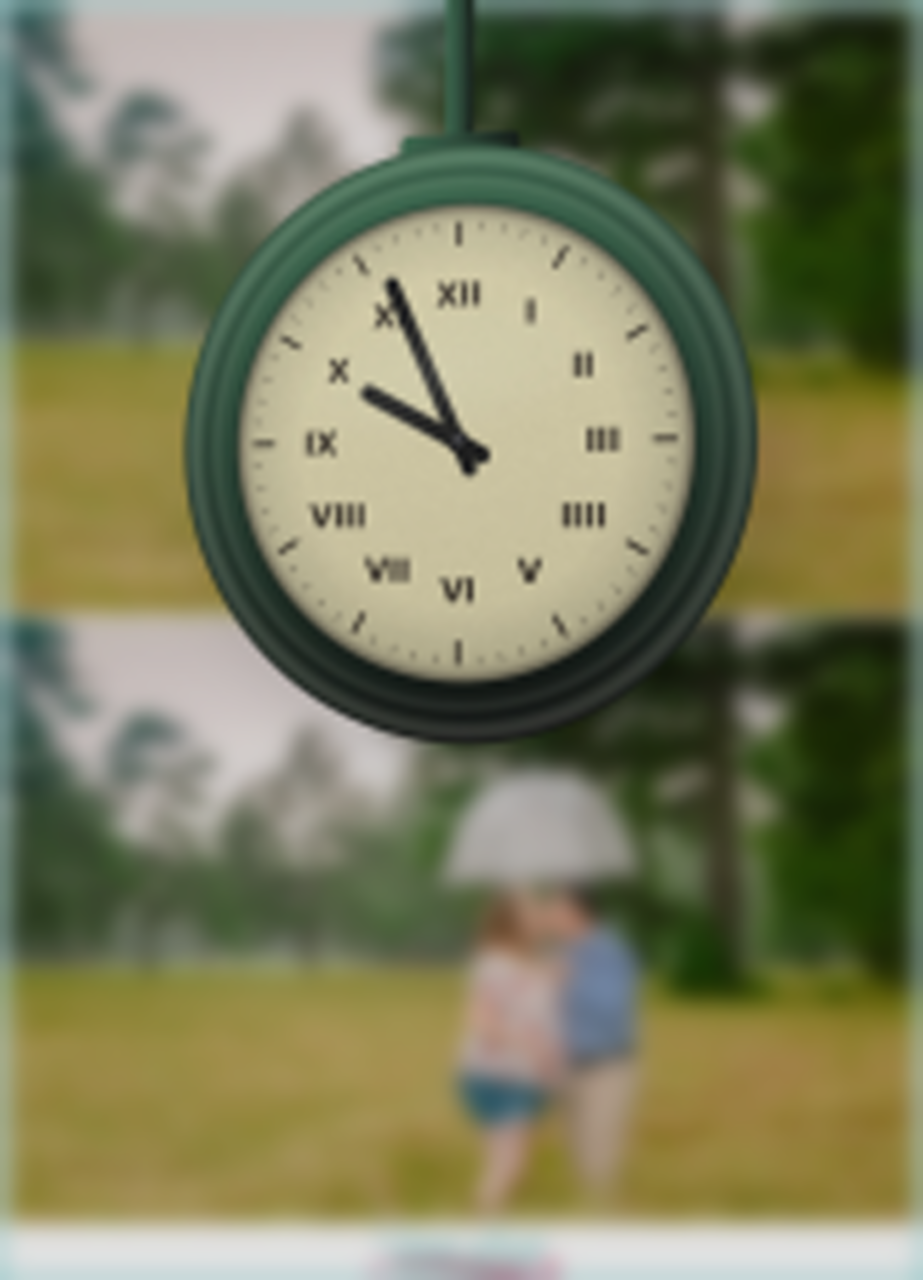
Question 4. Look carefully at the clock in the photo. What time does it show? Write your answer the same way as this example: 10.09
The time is 9.56
